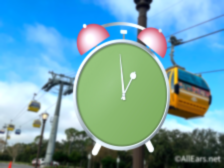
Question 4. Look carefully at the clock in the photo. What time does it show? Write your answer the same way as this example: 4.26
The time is 12.59
